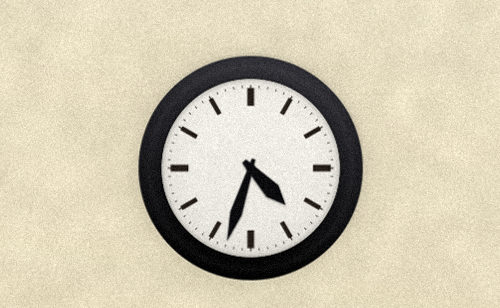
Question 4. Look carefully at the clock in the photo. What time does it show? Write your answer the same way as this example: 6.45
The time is 4.33
